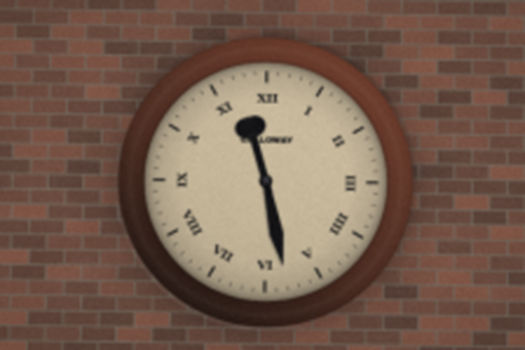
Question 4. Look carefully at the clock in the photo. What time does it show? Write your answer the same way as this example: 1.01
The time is 11.28
